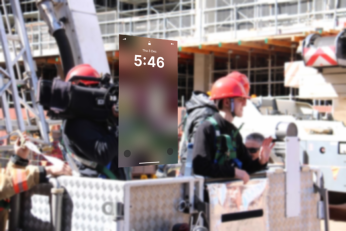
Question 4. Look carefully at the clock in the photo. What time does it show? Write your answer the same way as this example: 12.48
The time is 5.46
